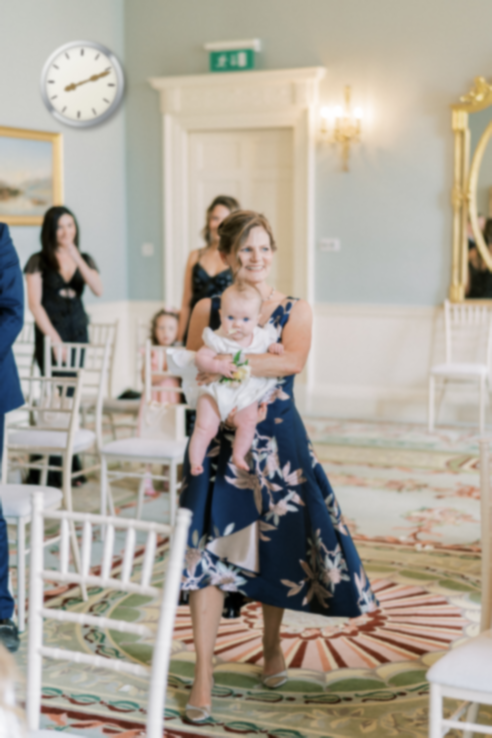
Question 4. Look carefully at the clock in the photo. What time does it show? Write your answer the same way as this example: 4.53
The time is 8.11
